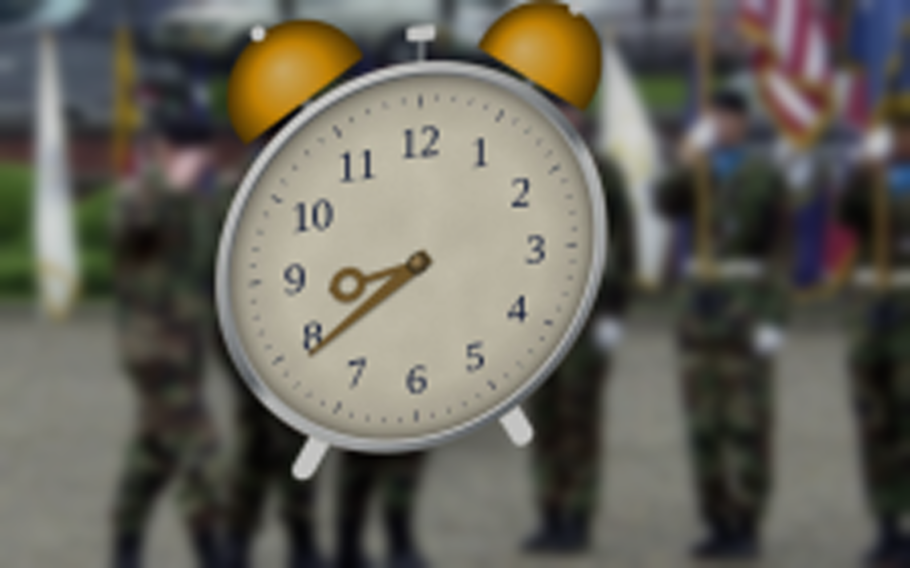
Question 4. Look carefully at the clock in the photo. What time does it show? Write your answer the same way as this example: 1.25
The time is 8.39
